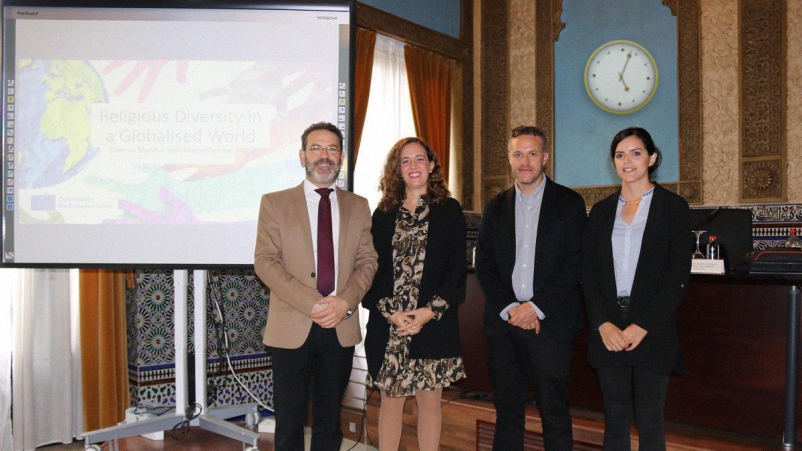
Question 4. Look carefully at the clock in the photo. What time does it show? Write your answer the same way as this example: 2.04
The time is 5.03
